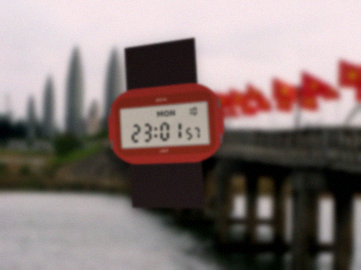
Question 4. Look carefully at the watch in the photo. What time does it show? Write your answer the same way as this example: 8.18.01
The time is 23.01.57
